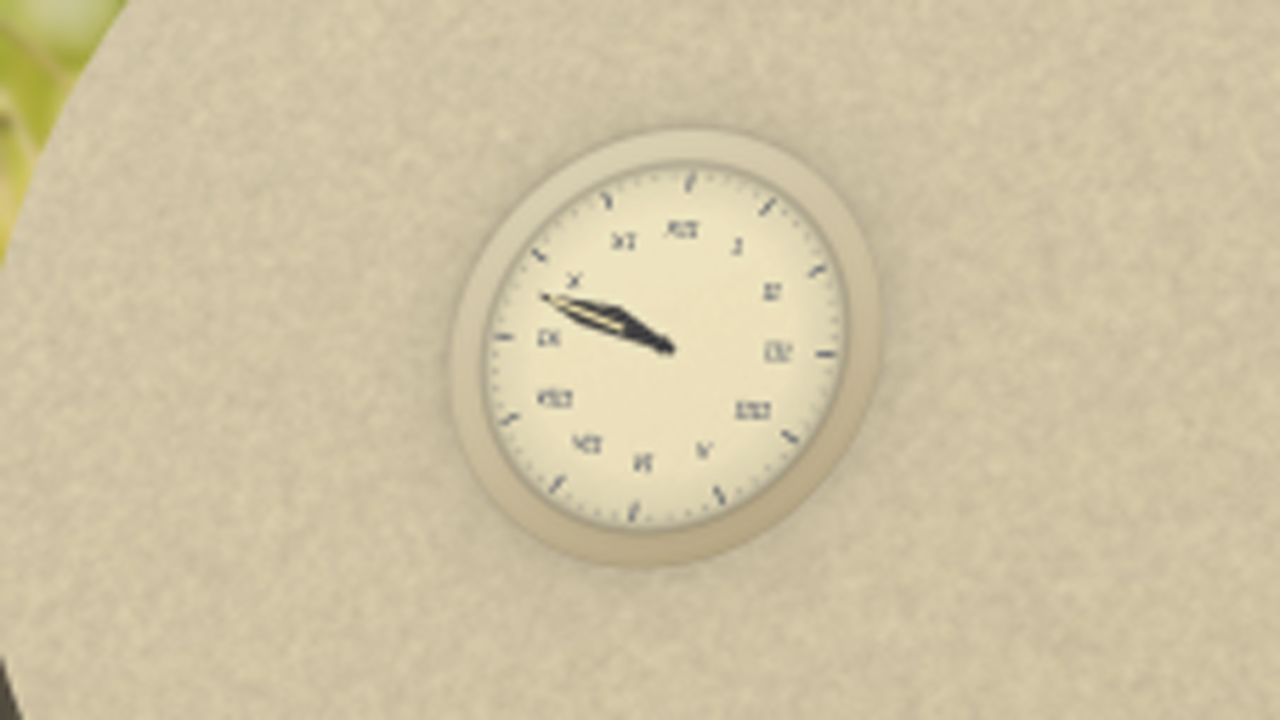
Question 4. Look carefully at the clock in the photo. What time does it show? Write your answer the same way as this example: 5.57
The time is 9.48
